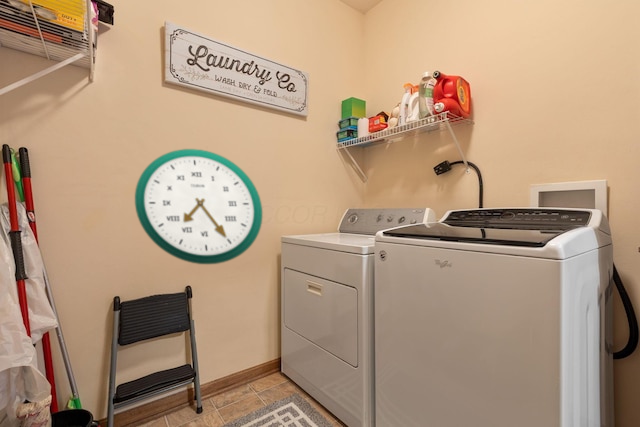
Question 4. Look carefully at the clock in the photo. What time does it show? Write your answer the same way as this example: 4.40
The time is 7.25
